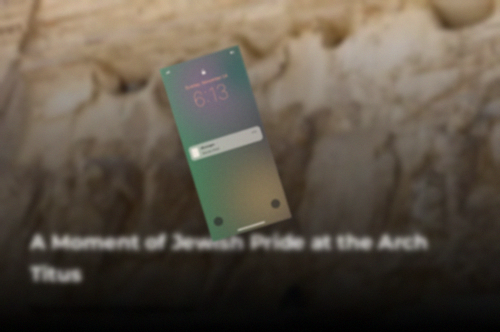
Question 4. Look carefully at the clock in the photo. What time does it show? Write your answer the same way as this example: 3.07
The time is 6.13
